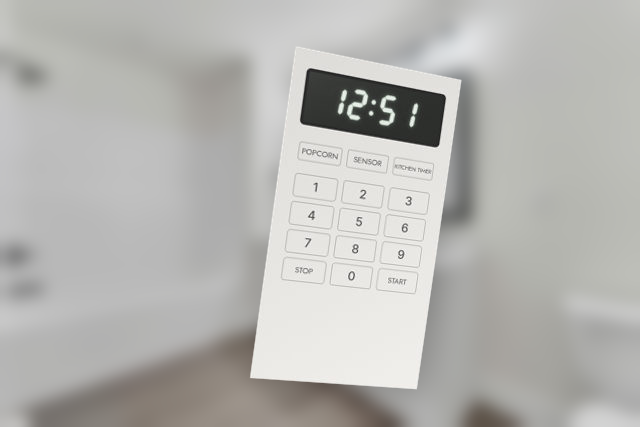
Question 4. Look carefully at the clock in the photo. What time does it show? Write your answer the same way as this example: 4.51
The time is 12.51
